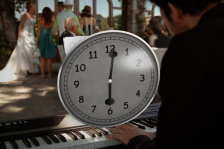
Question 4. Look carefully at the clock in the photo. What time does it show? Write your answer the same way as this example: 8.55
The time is 6.01
